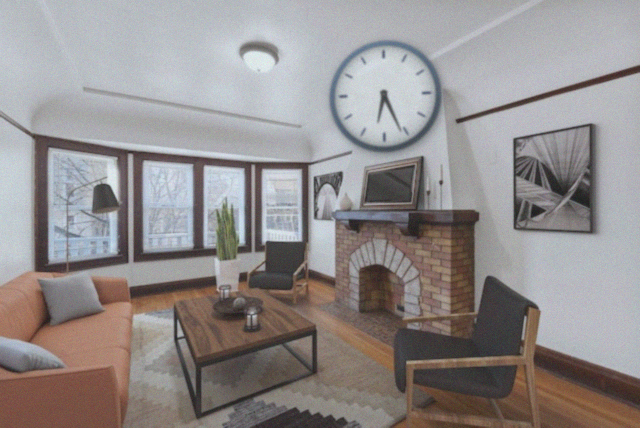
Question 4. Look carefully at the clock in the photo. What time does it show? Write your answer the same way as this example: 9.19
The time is 6.26
